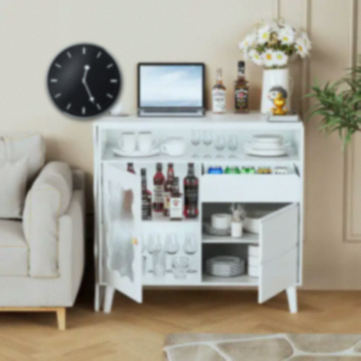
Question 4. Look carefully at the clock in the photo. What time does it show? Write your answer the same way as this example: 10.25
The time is 12.26
